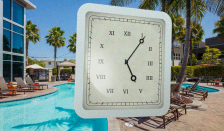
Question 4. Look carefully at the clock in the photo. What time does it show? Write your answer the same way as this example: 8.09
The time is 5.06
